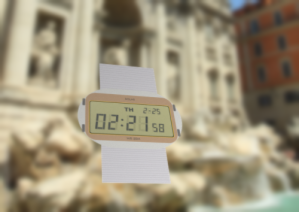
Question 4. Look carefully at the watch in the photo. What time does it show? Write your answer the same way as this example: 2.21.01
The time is 2.21.58
